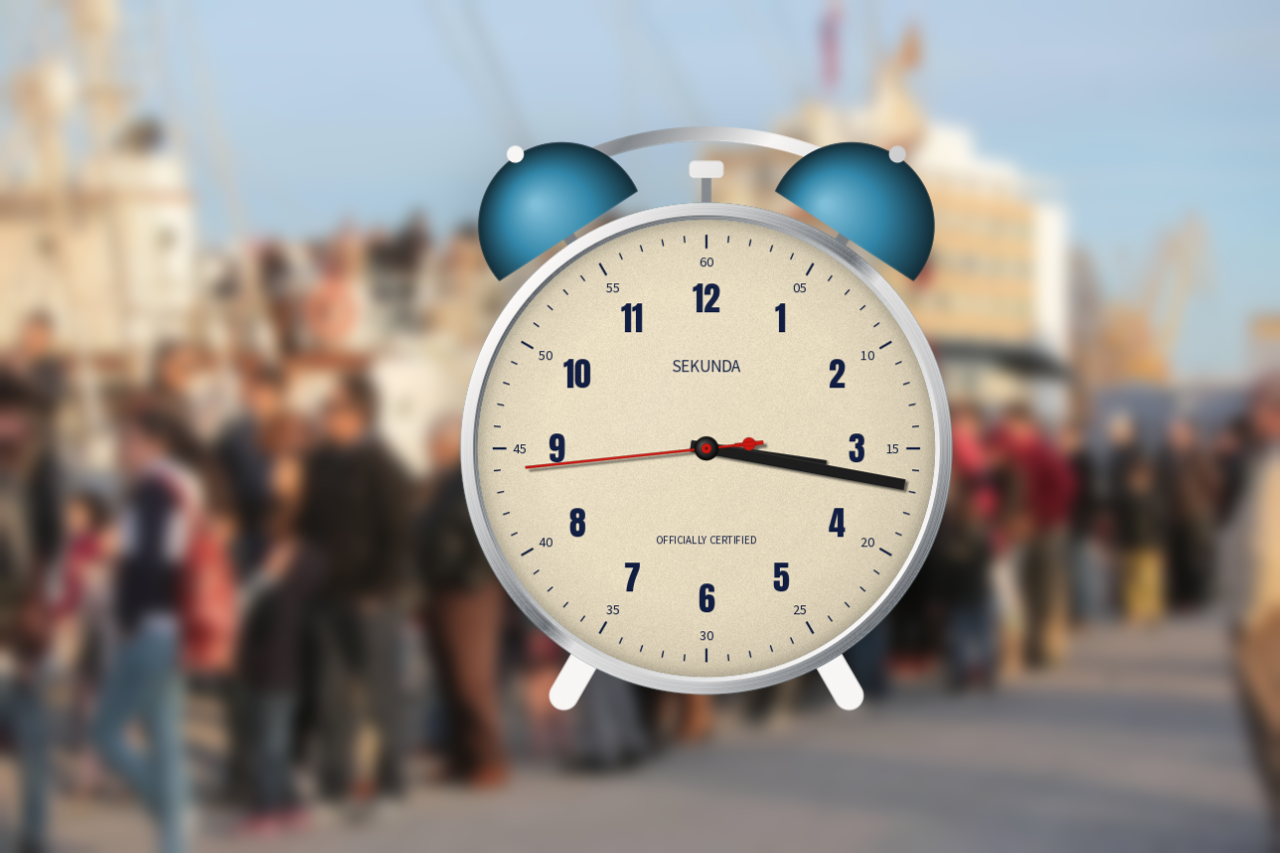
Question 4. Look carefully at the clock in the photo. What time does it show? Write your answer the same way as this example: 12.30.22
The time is 3.16.44
